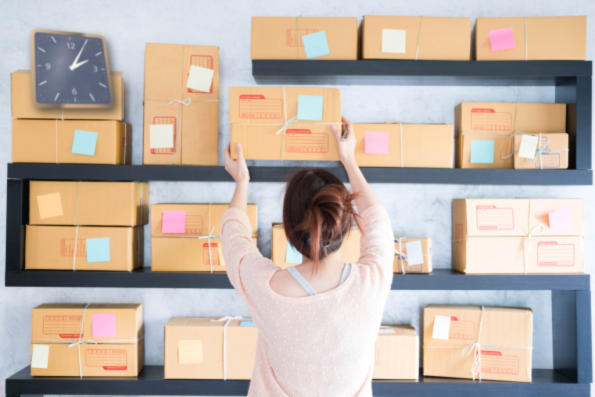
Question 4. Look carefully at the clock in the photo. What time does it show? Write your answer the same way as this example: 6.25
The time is 2.05
